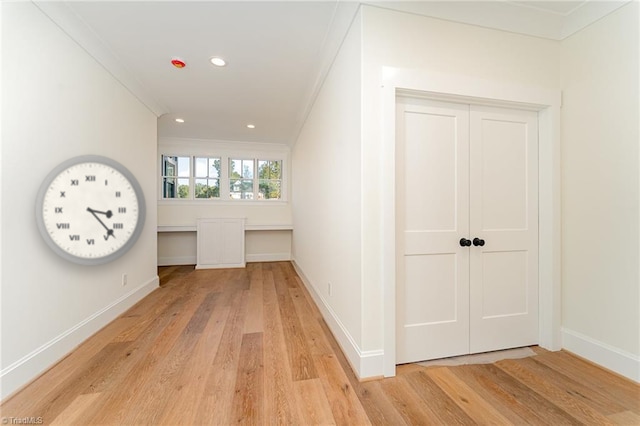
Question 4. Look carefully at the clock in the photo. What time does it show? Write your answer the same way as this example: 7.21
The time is 3.23
